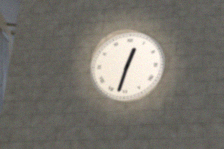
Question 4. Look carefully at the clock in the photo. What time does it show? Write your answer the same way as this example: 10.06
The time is 12.32
